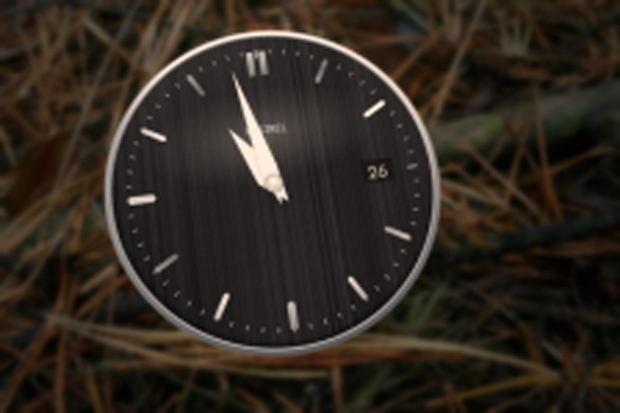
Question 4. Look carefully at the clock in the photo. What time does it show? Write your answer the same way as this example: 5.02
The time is 10.58
